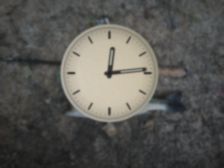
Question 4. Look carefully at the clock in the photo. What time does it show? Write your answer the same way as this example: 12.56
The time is 12.14
